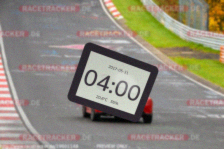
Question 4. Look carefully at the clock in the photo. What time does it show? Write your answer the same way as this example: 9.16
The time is 4.00
